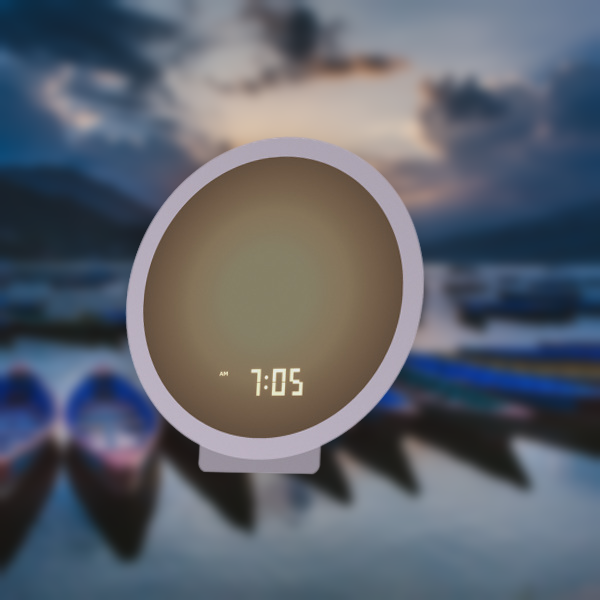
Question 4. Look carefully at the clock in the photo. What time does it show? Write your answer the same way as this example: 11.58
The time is 7.05
